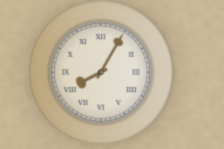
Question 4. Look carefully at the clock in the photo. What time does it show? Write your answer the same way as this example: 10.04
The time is 8.05
